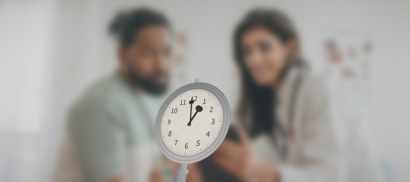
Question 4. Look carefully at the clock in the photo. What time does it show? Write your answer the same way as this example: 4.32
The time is 12.59
